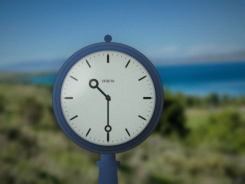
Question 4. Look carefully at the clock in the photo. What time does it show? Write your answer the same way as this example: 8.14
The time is 10.30
